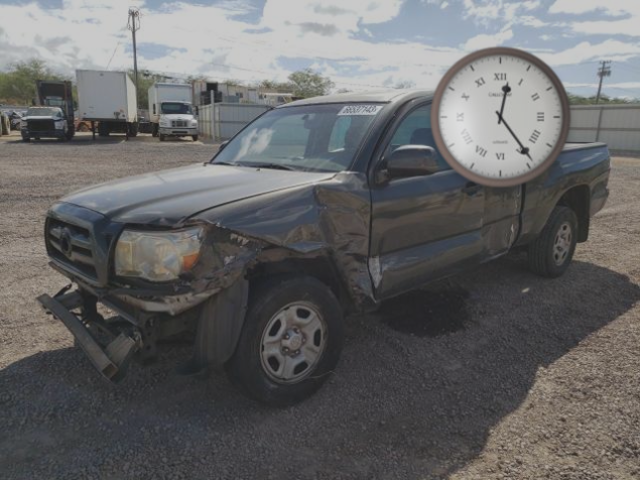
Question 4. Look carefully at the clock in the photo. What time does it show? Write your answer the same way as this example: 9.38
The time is 12.24
